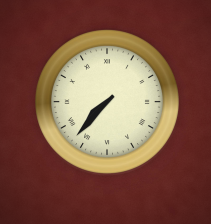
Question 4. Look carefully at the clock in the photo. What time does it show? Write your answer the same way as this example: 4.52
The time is 7.37
